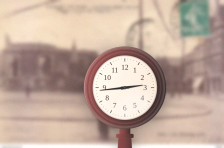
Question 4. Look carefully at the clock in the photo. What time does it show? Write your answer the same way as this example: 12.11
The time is 2.44
